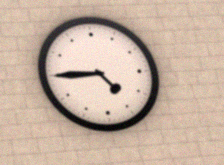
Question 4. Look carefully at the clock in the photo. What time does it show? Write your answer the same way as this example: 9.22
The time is 4.45
